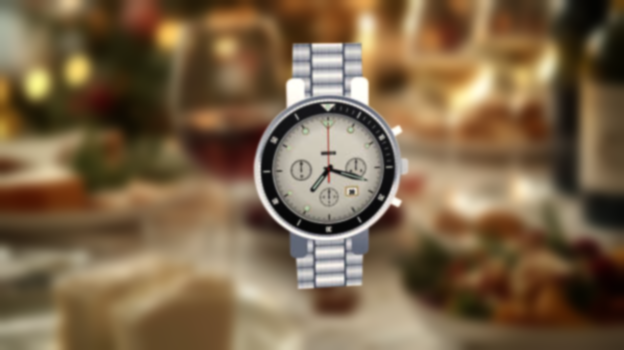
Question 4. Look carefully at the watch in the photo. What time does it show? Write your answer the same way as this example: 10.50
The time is 7.18
